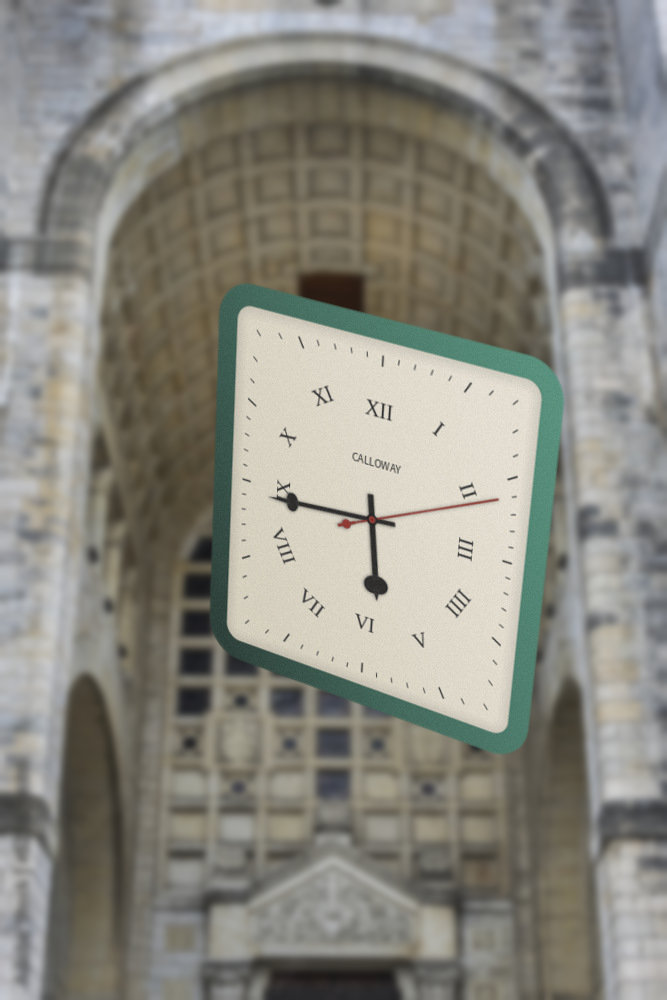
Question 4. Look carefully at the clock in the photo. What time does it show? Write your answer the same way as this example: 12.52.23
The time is 5.44.11
